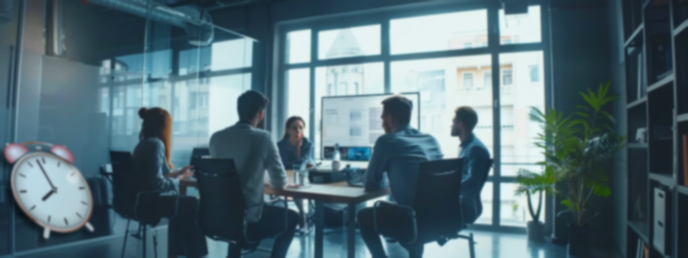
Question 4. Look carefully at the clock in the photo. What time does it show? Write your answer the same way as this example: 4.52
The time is 7.58
